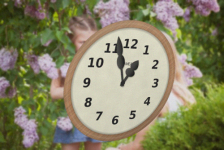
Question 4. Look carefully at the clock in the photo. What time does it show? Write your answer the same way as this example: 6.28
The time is 12.57
